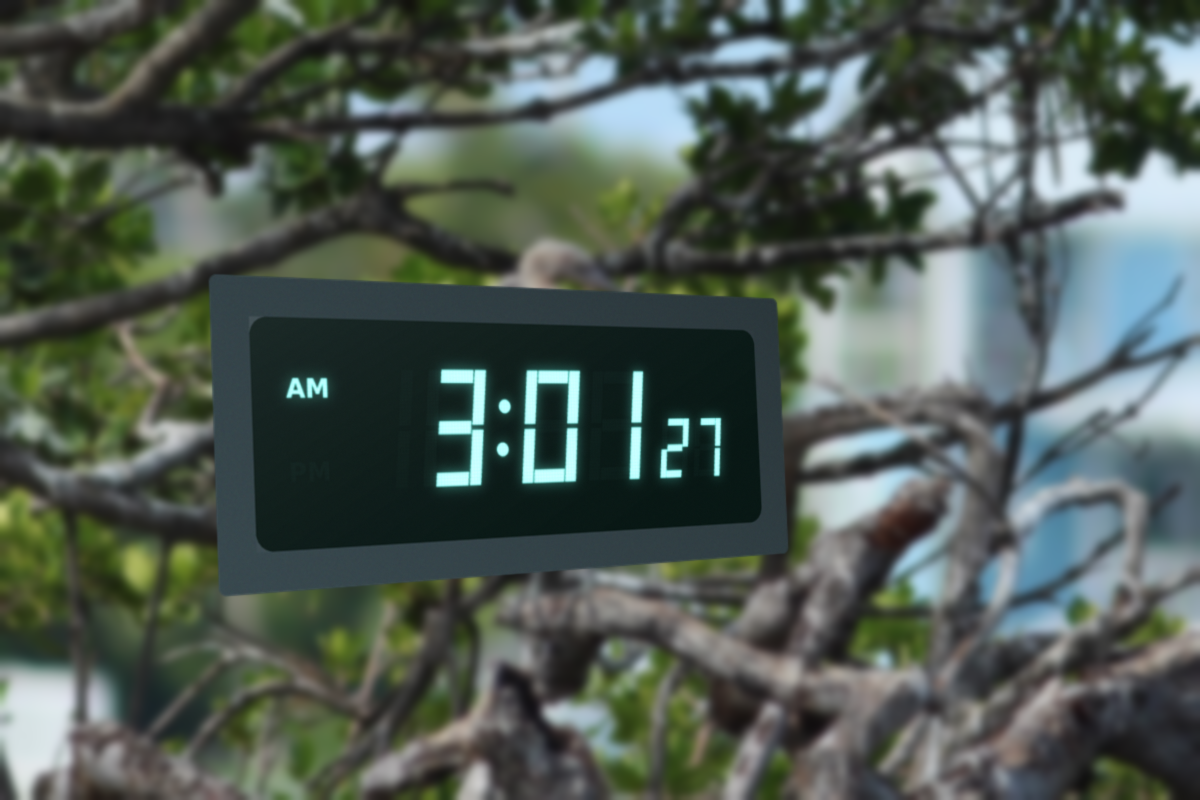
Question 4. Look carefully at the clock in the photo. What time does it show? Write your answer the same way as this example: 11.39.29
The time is 3.01.27
